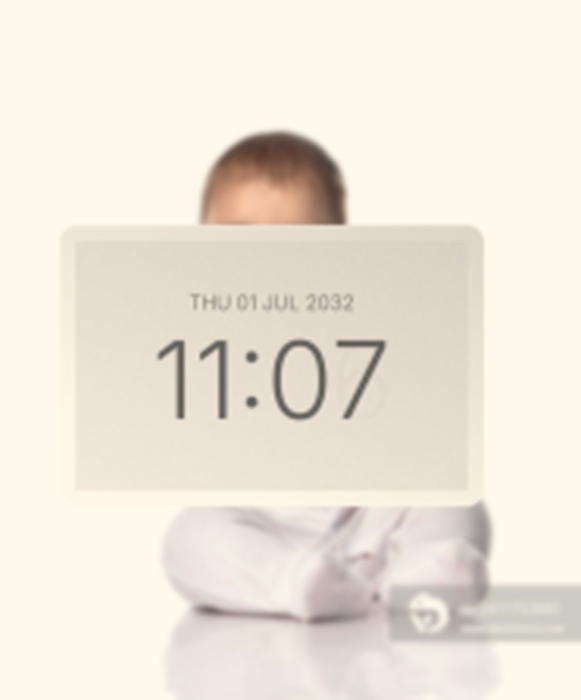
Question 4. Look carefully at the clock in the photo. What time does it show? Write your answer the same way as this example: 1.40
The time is 11.07
